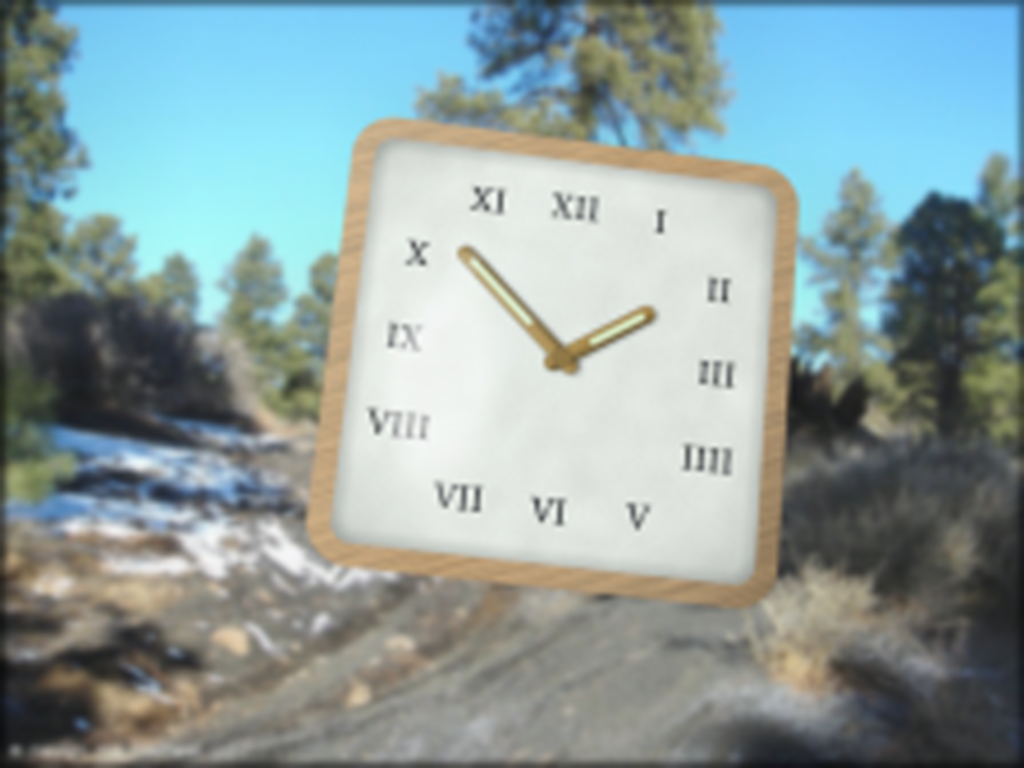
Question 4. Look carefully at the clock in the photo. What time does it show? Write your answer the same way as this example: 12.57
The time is 1.52
